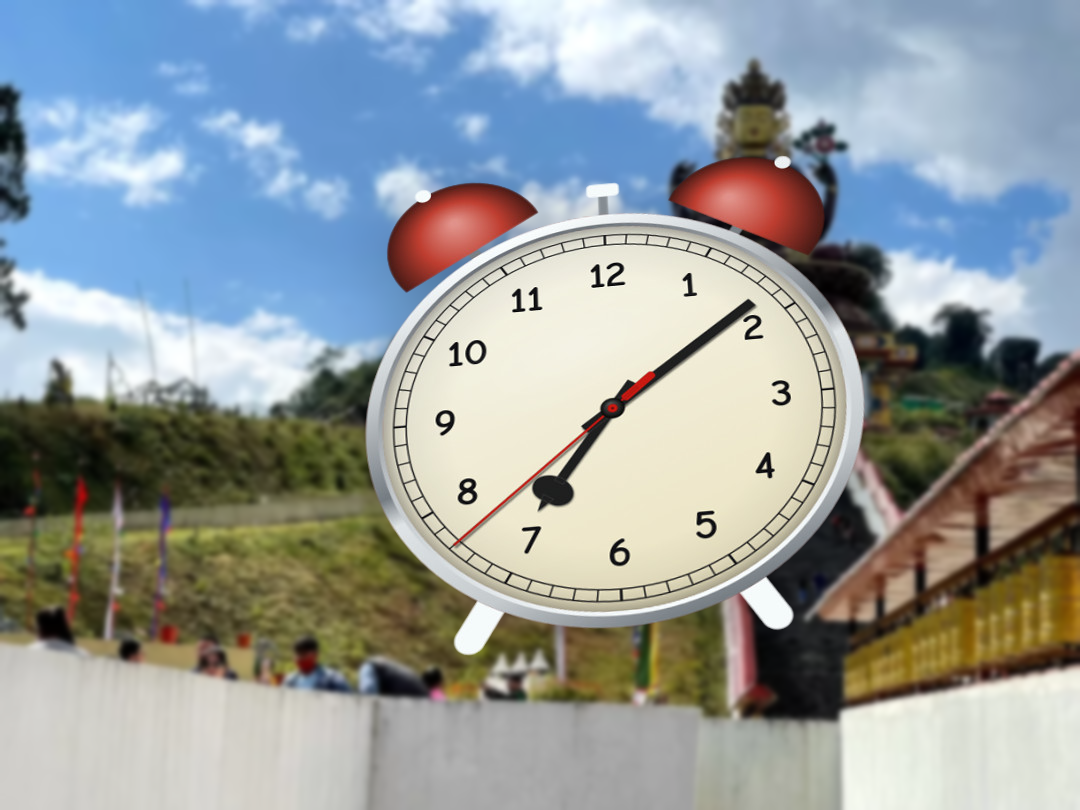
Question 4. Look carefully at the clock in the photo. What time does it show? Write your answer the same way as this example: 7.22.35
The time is 7.08.38
